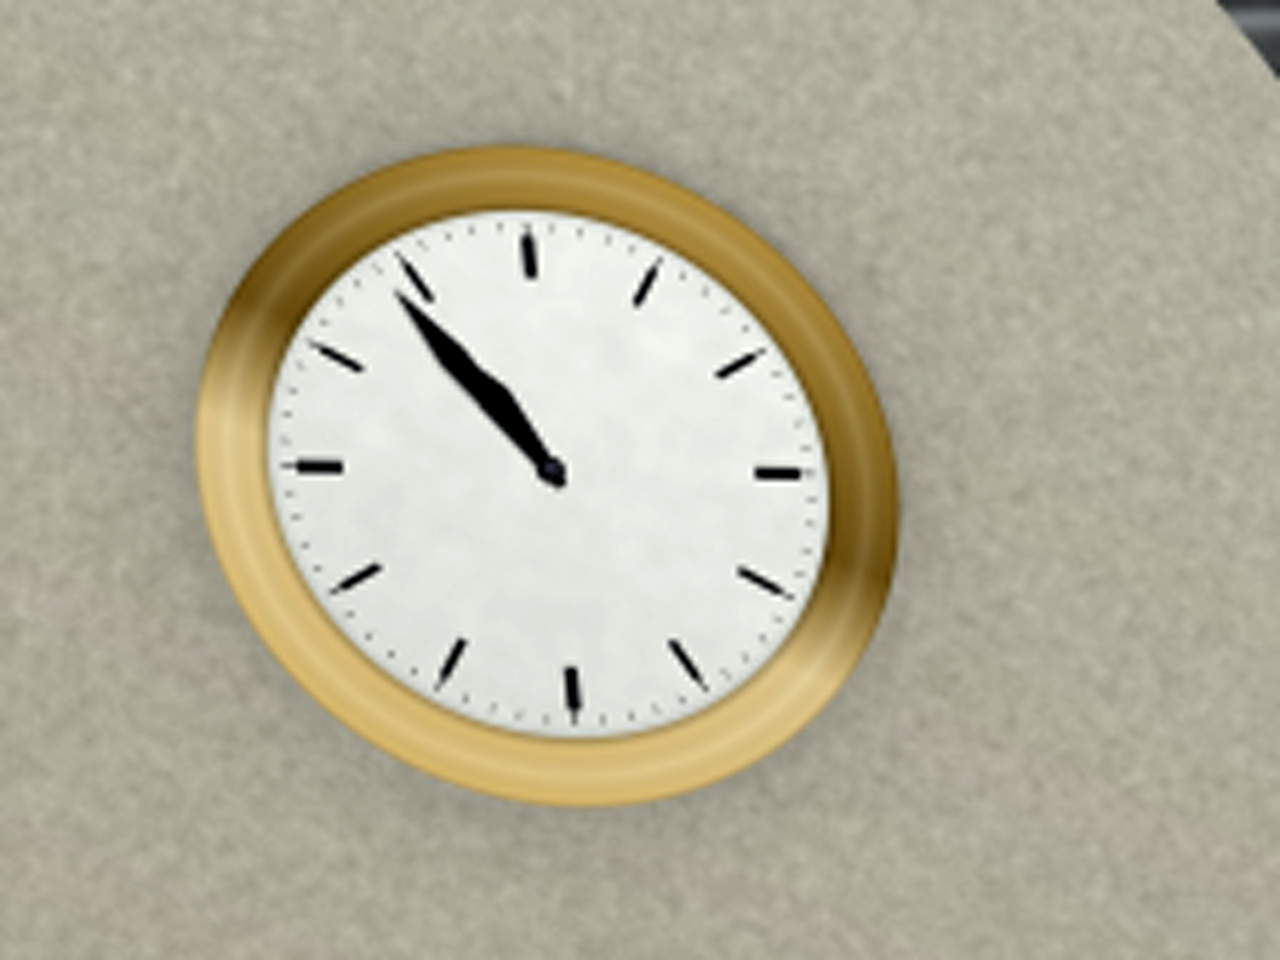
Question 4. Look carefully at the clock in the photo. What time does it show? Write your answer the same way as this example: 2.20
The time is 10.54
